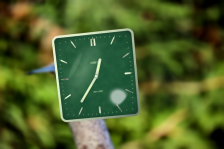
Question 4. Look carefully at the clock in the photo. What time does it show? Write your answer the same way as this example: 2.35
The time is 12.36
